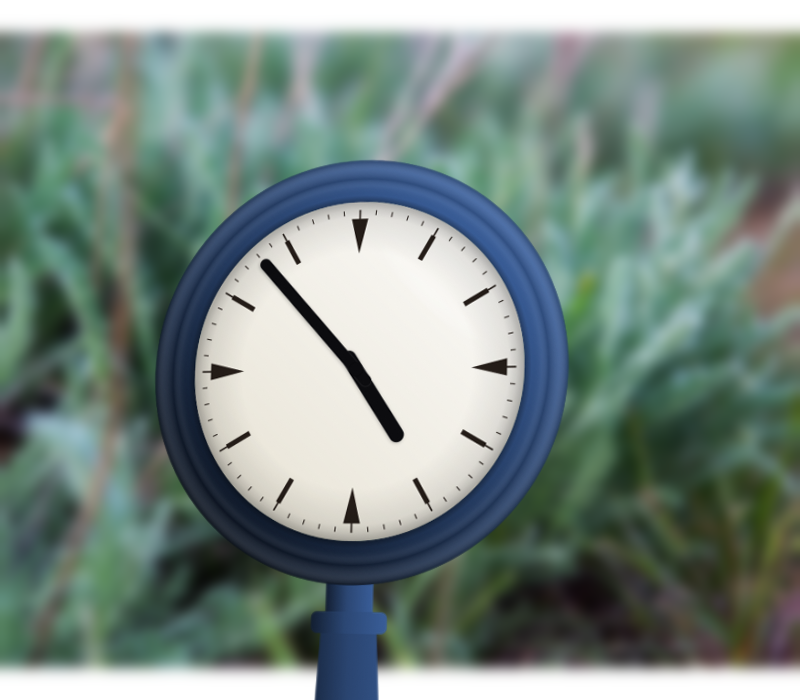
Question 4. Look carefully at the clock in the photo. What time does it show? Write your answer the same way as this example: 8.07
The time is 4.53
